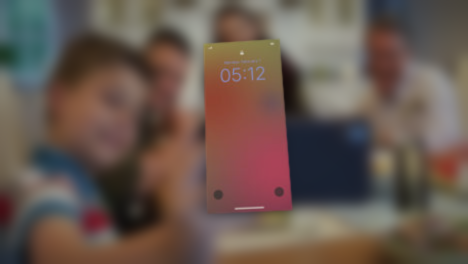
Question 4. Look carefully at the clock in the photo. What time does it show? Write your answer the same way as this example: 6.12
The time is 5.12
